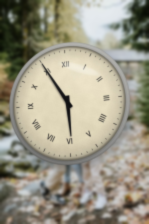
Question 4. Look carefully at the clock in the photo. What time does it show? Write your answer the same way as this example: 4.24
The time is 5.55
